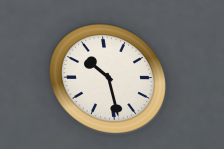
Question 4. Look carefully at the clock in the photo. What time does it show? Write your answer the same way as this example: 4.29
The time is 10.29
